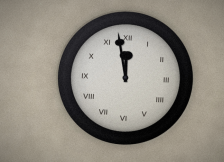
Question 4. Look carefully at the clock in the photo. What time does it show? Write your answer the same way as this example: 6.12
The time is 11.58
